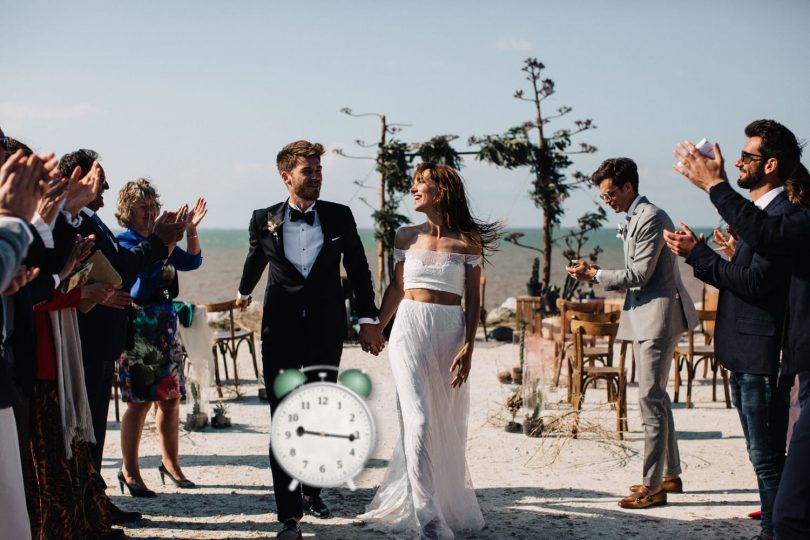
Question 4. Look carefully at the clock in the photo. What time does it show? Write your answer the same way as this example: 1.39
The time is 9.16
